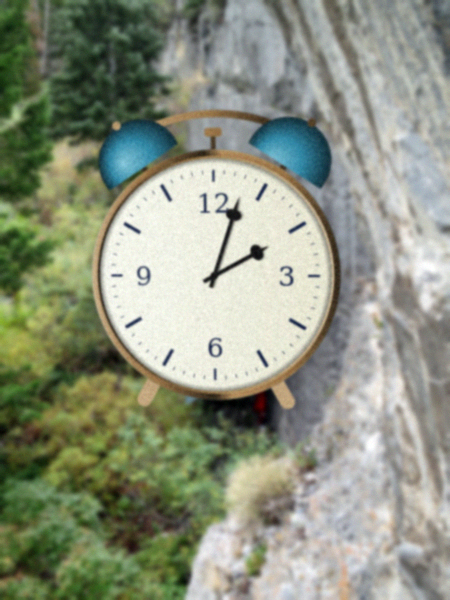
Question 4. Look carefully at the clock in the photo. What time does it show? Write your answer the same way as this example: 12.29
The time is 2.03
